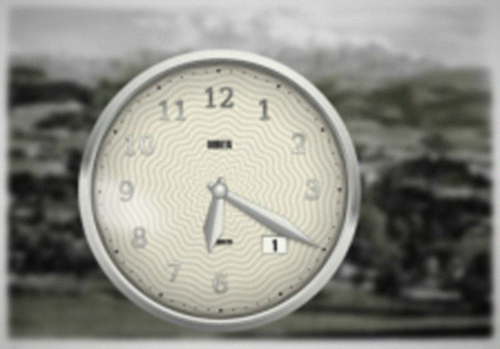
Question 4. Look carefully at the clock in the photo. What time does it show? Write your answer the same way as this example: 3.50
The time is 6.20
